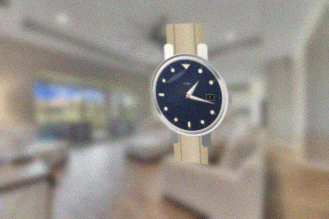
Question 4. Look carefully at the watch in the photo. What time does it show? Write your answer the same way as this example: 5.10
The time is 1.17
